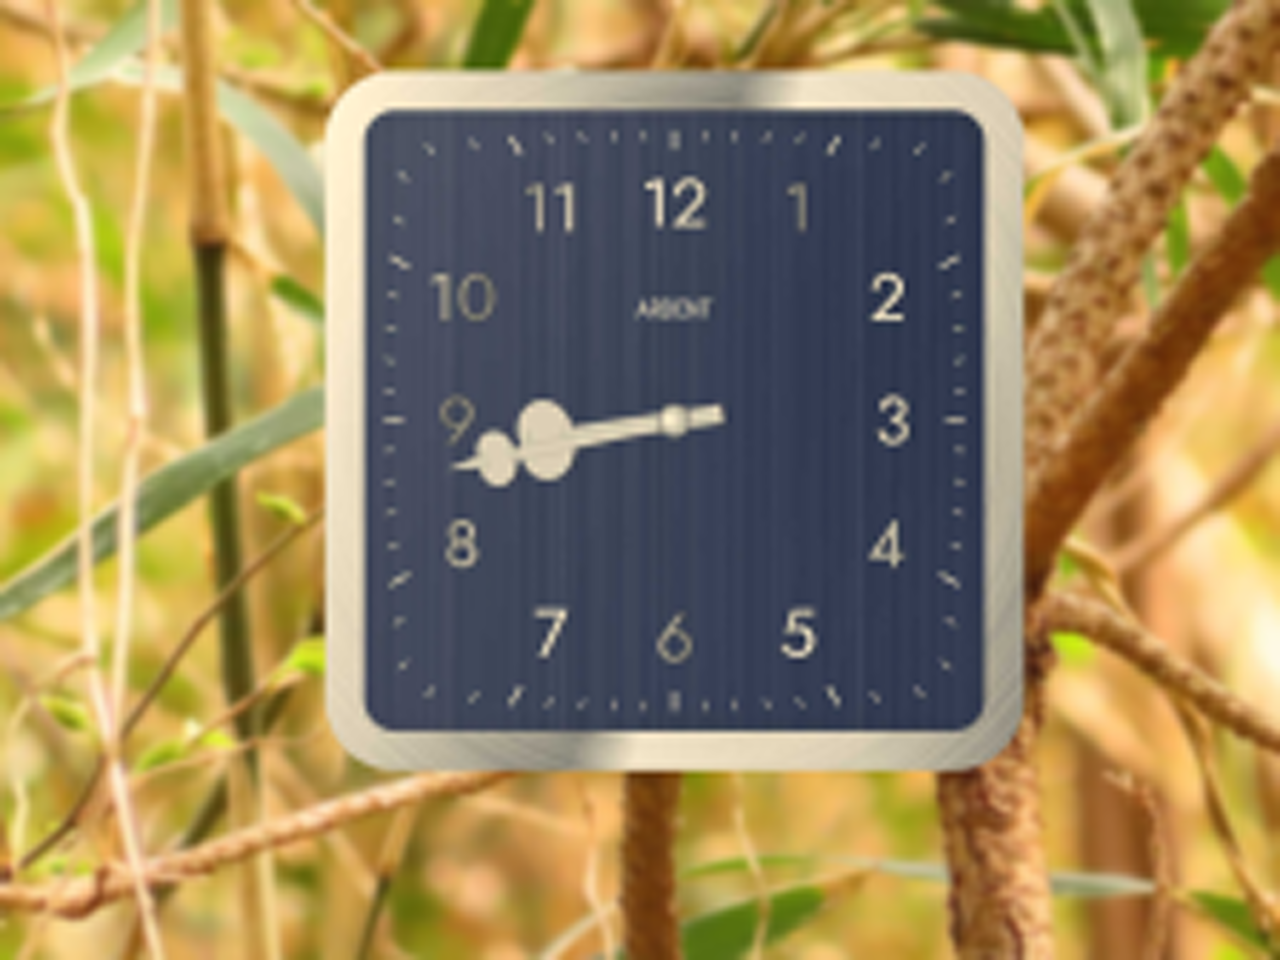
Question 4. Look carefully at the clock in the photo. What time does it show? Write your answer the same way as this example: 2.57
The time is 8.43
